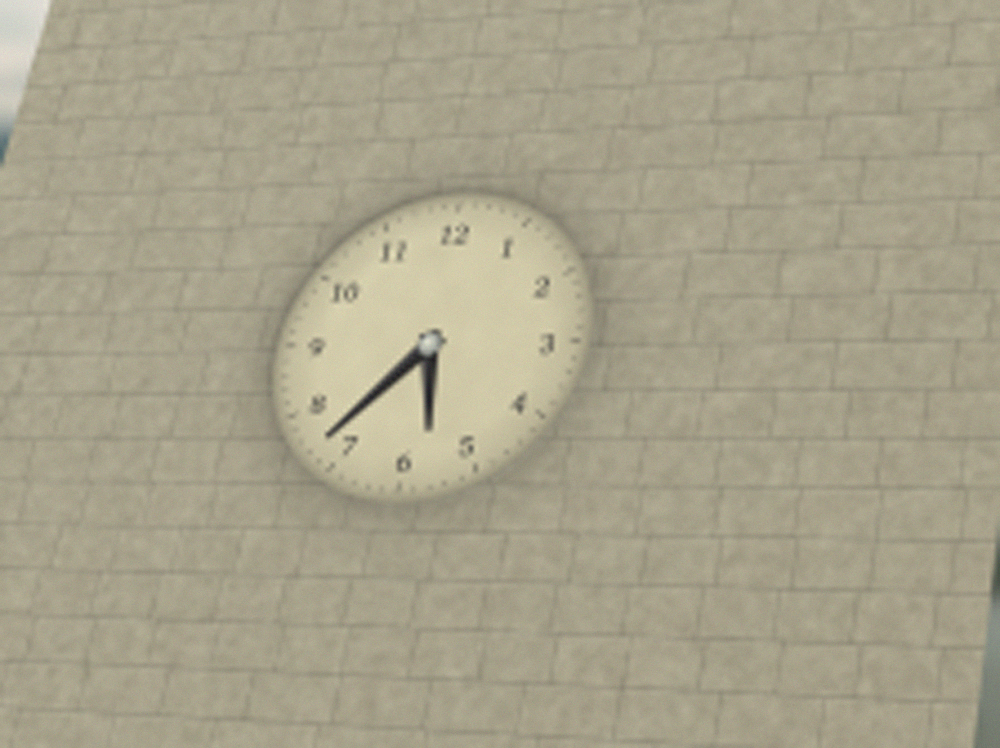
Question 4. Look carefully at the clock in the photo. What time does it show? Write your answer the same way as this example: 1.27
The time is 5.37
